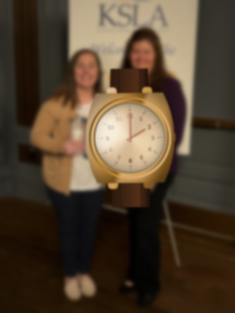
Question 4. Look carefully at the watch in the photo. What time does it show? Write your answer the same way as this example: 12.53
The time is 2.00
